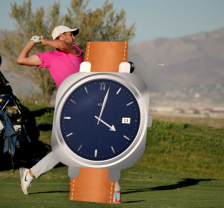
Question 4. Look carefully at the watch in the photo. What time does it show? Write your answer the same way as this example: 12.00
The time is 4.02
